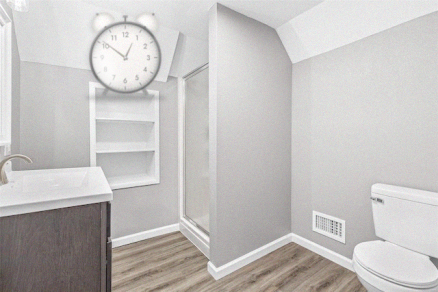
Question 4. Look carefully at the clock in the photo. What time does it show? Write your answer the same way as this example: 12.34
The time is 12.51
